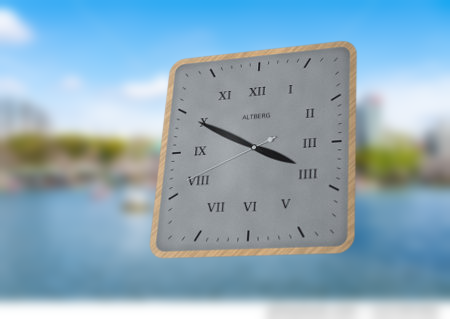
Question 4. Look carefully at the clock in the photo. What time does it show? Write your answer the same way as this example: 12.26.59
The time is 3.49.41
